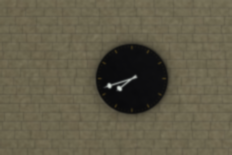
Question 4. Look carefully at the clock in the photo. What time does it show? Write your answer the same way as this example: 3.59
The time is 7.42
